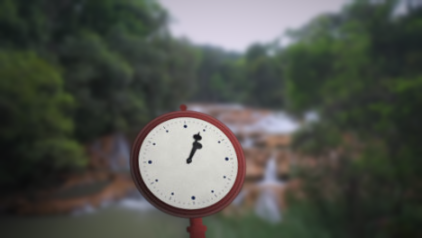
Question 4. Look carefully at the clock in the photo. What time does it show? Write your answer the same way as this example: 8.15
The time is 1.04
